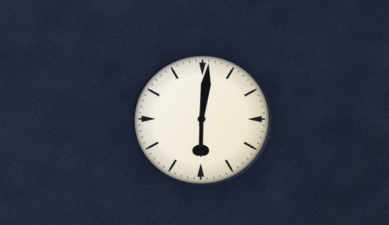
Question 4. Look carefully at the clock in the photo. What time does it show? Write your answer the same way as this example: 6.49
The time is 6.01
